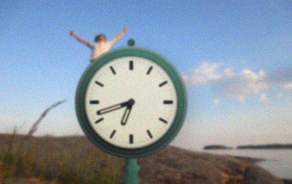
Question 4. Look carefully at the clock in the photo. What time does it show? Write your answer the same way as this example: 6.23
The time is 6.42
